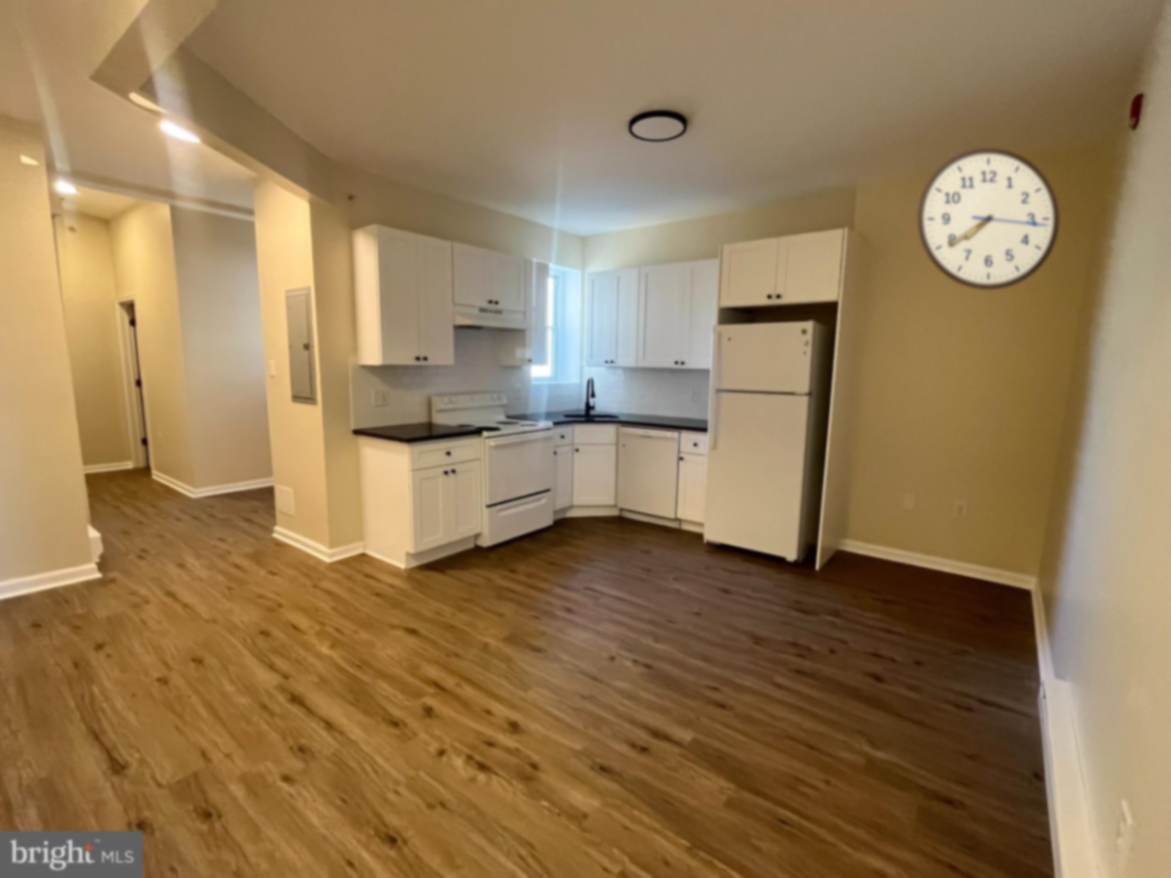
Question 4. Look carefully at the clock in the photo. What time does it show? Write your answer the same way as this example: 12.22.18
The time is 7.39.16
